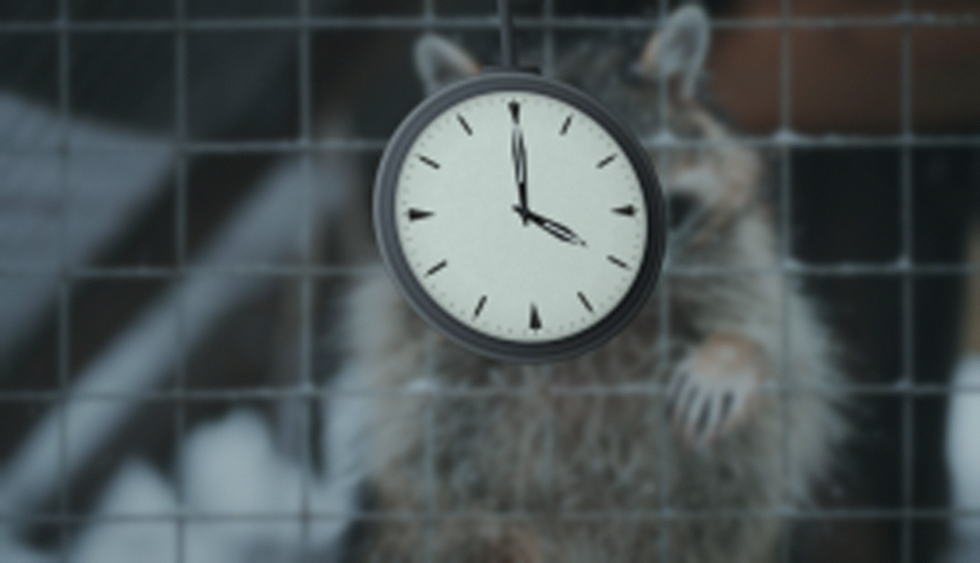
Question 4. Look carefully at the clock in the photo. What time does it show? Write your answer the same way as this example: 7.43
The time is 4.00
